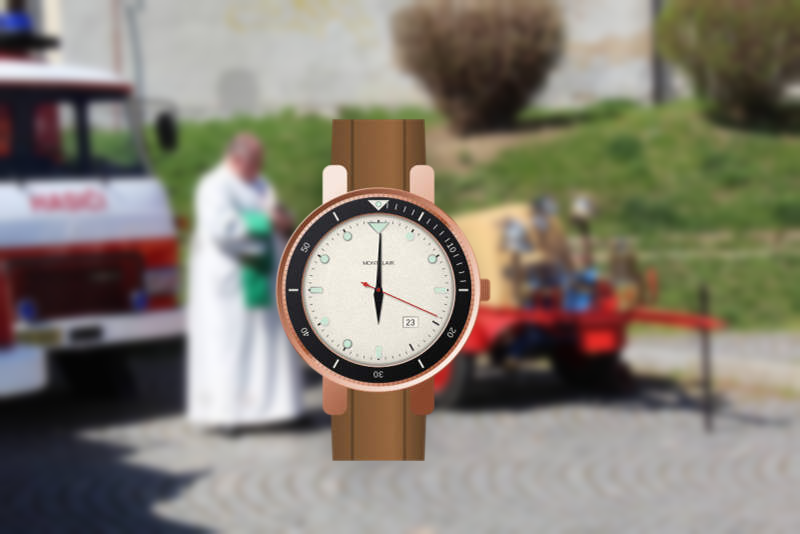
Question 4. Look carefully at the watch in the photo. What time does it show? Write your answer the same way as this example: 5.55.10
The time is 6.00.19
